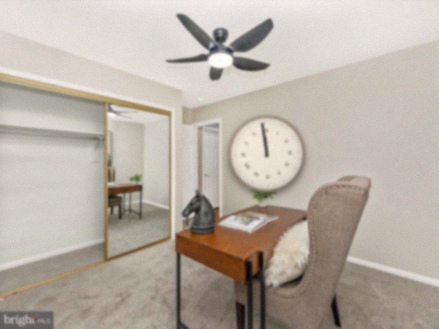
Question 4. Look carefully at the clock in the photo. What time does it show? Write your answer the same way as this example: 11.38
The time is 11.59
